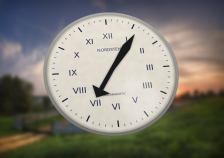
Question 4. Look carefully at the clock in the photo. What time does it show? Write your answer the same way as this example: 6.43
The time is 7.06
